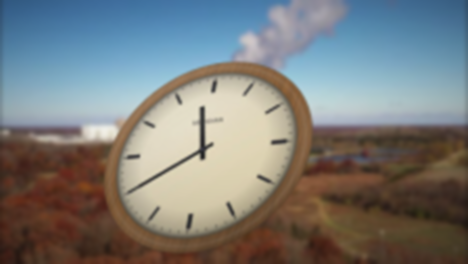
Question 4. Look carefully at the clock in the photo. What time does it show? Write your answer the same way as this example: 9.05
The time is 11.40
